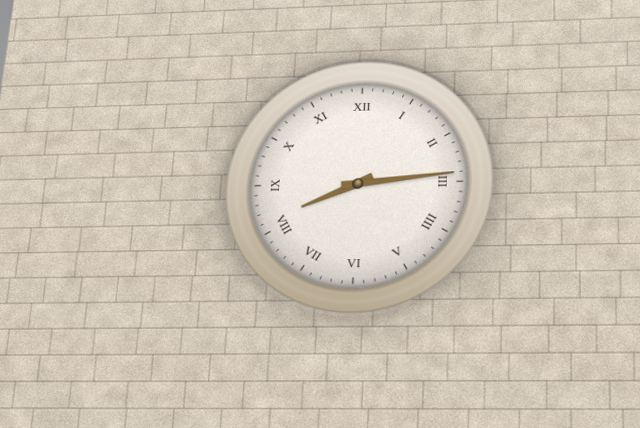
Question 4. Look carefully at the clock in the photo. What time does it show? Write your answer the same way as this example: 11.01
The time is 8.14
